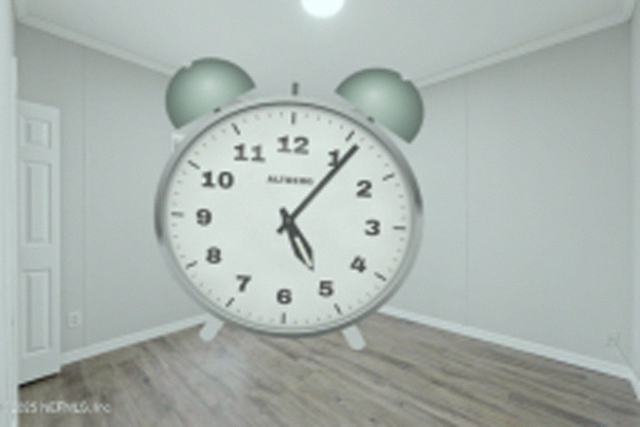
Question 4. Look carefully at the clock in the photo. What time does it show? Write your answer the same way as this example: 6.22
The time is 5.06
